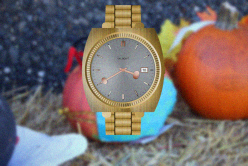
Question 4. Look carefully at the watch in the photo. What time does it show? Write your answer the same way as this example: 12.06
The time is 3.40
